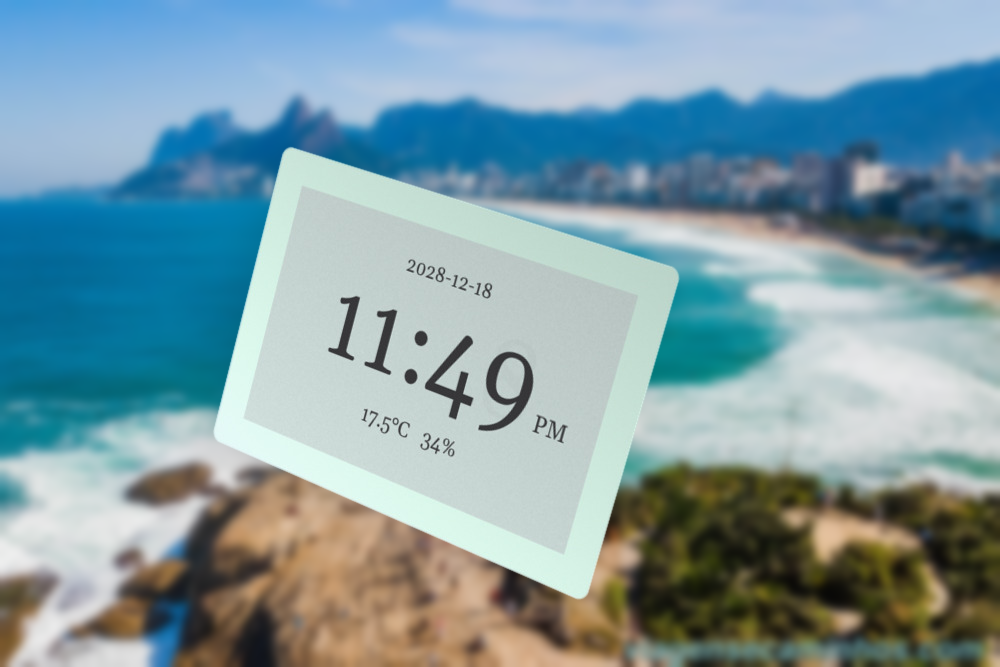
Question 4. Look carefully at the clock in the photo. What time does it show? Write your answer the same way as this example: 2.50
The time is 11.49
